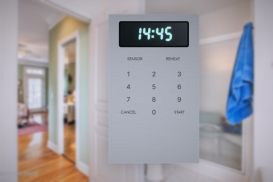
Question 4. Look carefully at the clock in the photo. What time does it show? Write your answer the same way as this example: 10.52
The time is 14.45
